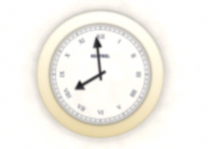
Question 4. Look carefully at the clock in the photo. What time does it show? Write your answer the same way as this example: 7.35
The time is 7.59
